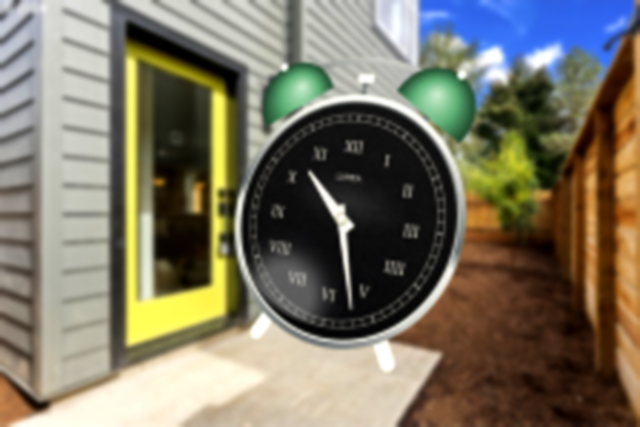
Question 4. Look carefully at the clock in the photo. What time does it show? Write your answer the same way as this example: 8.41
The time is 10.27
